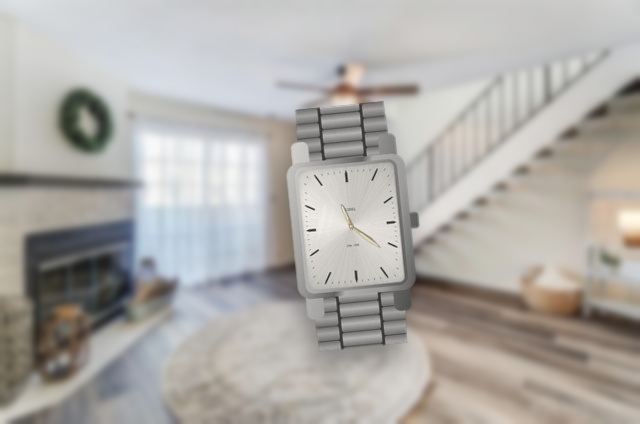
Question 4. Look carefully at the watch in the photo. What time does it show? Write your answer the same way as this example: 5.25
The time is 11.22
